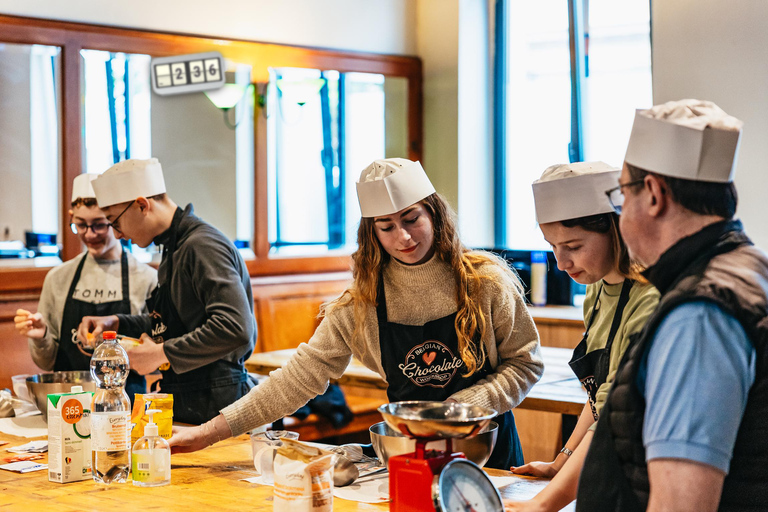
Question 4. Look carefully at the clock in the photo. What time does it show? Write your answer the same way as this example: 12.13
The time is 2.36
